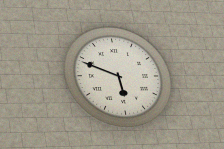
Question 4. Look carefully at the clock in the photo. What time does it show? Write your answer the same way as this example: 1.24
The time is 5.49
